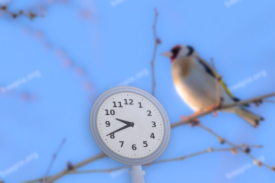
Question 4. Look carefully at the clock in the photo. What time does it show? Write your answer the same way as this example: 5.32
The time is 9.41
